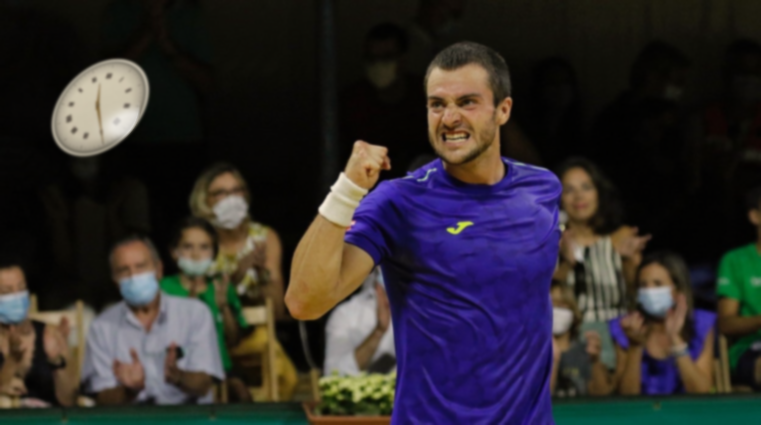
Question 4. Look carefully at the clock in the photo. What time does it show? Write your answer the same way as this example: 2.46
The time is 11.25
